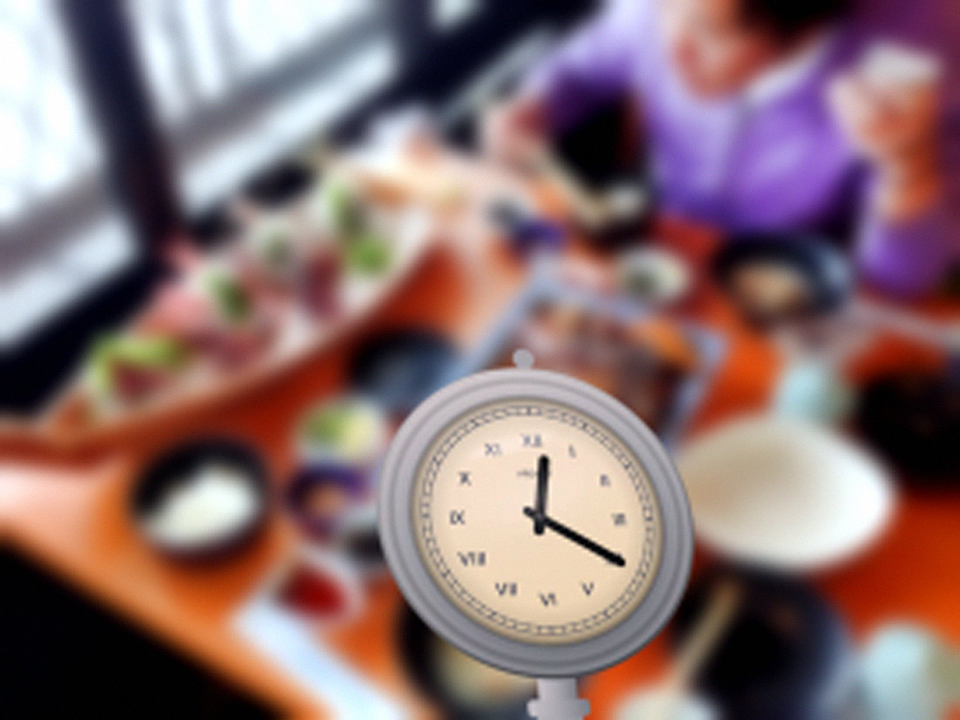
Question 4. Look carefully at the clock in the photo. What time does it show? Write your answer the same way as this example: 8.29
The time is 12.20
